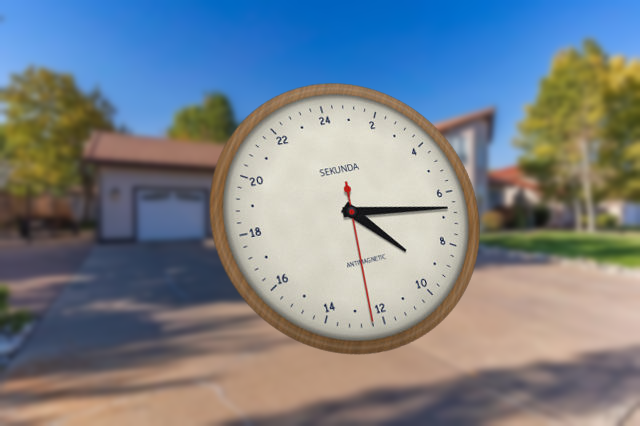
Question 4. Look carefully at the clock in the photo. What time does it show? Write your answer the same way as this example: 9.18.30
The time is 9.16.31
